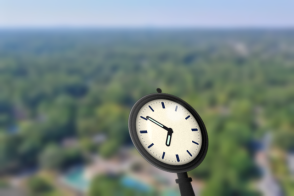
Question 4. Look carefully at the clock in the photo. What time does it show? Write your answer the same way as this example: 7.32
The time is 6.51
